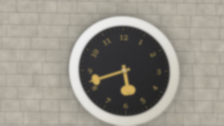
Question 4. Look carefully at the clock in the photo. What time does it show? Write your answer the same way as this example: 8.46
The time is 5.42
